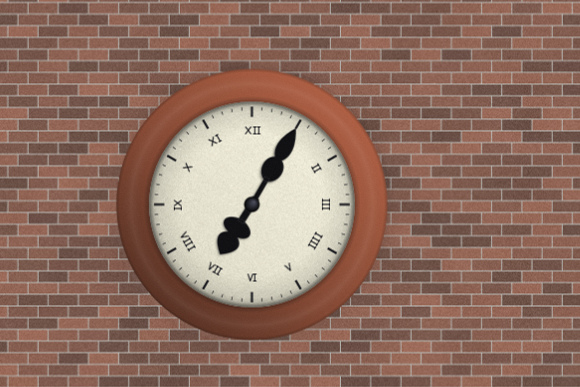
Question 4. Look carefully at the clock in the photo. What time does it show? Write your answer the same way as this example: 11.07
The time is 7.05
